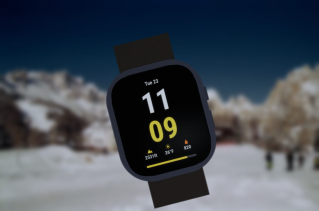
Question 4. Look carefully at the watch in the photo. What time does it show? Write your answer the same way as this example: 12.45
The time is 11.09
